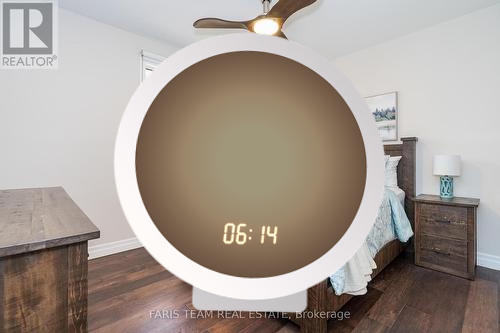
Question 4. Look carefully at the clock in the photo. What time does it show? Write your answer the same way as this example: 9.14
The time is 6.14
